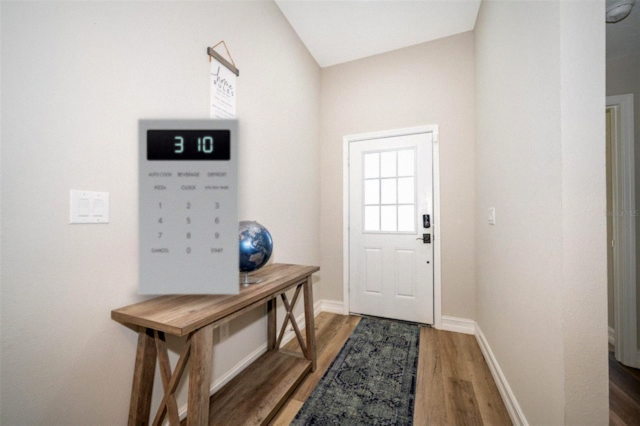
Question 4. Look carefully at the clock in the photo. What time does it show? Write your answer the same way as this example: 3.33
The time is 3.10
